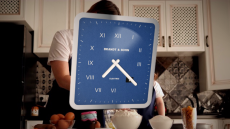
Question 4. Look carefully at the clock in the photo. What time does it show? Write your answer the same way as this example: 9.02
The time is 7.22
